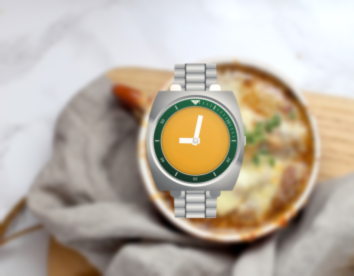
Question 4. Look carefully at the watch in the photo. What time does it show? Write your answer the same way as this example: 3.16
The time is 9.02
